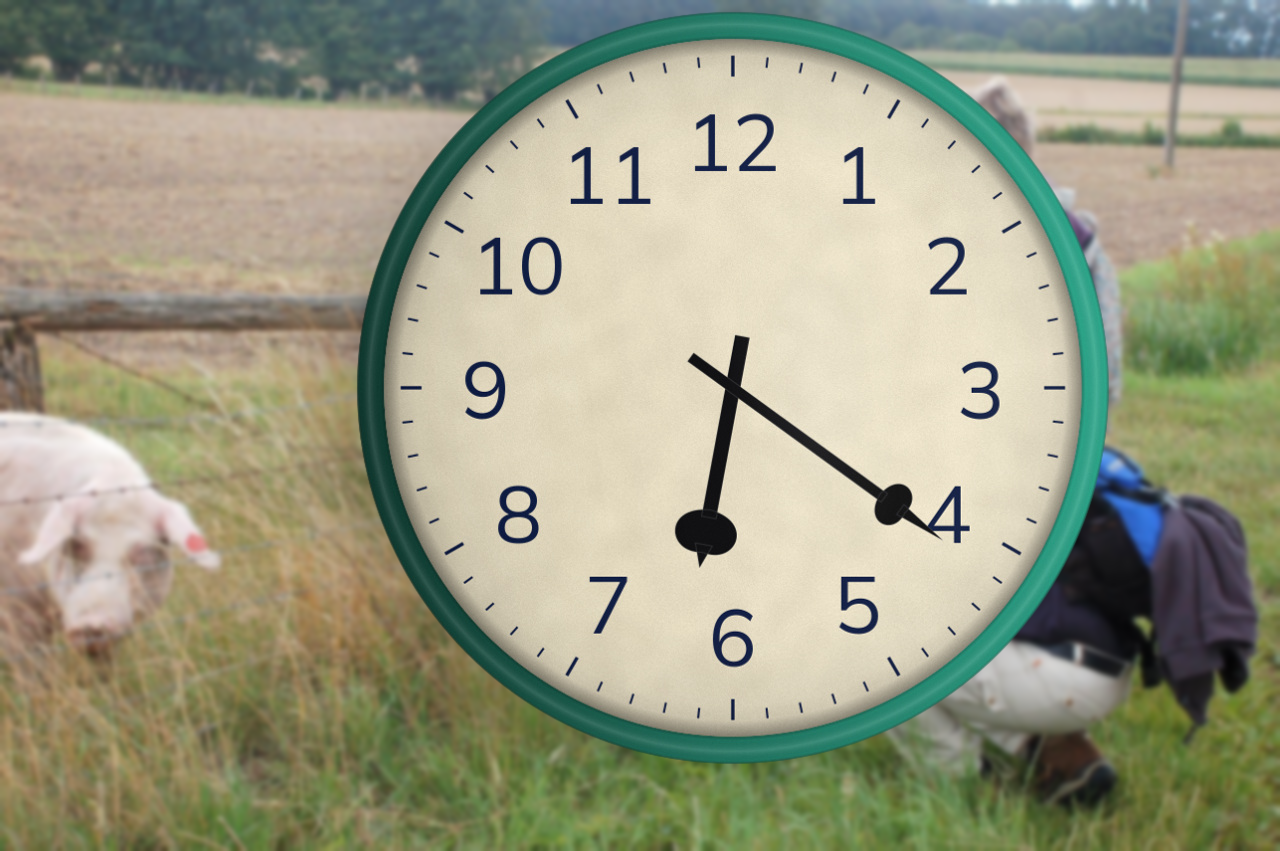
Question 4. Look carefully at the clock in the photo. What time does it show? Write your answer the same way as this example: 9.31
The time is 6.21
